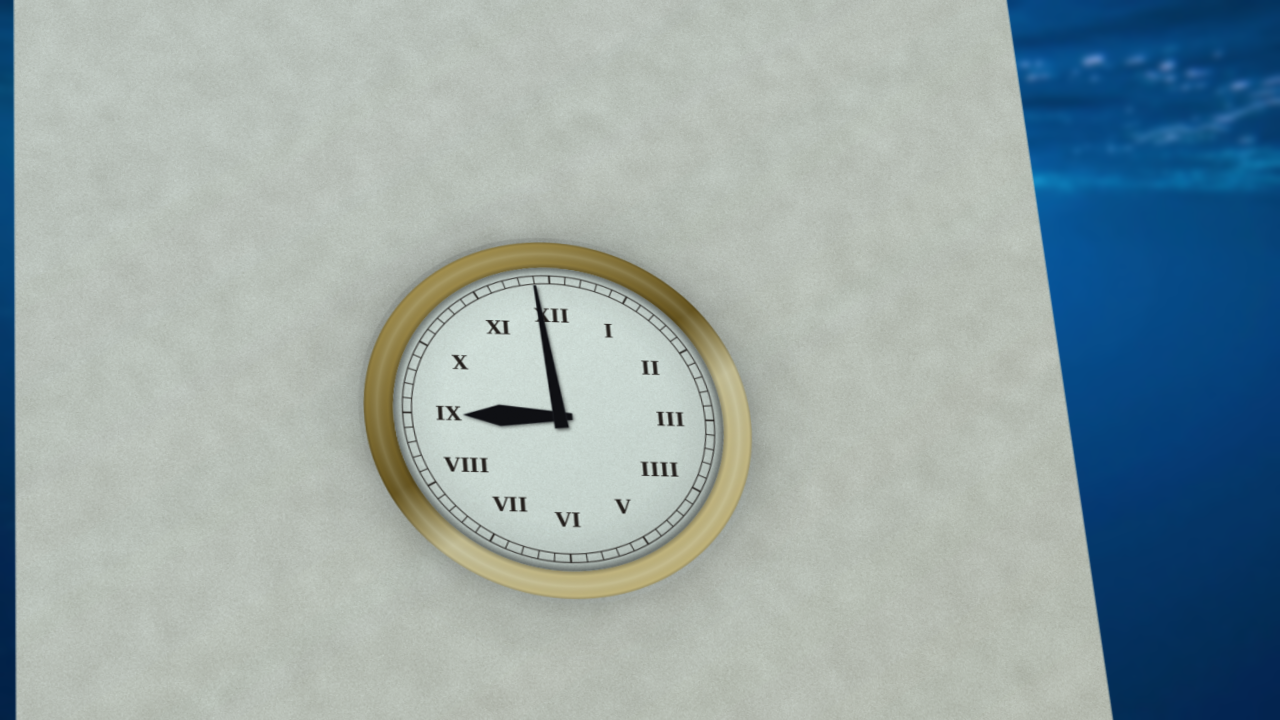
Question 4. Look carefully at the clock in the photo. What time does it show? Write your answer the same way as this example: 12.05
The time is 8.59
